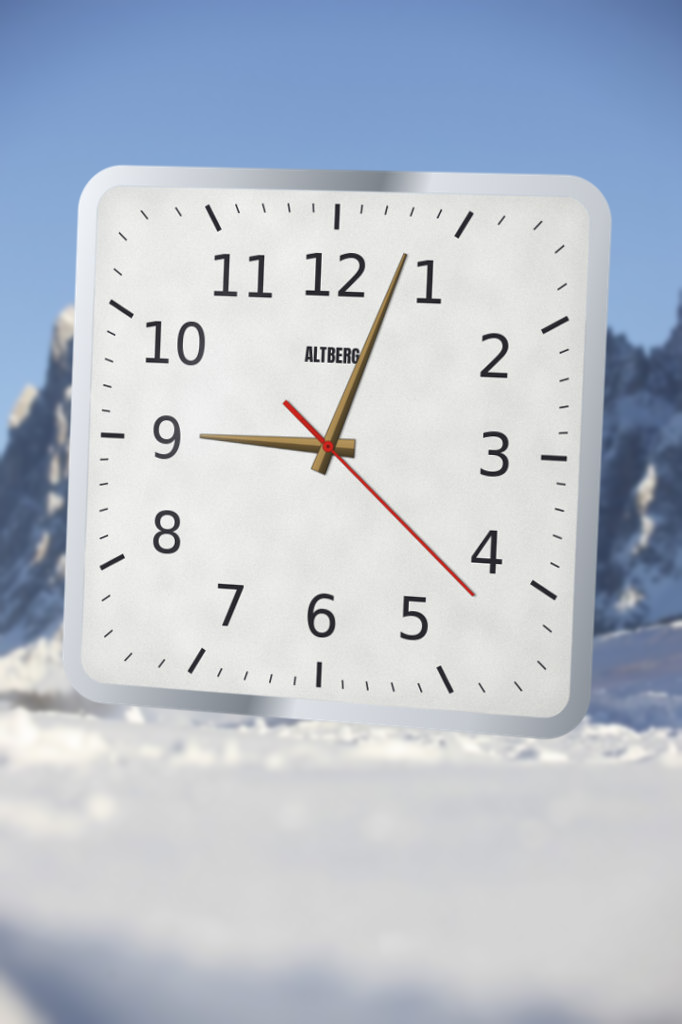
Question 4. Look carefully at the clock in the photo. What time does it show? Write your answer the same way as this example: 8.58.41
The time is 9.03.22
